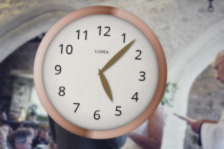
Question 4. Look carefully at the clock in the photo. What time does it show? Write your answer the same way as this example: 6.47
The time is 5.07
